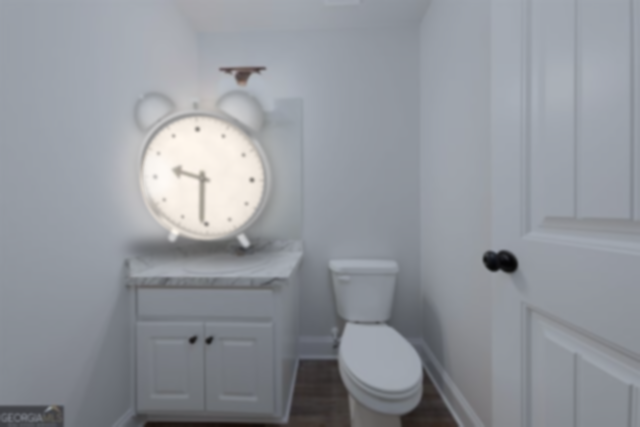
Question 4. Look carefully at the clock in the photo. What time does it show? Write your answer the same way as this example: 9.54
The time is 9.31
